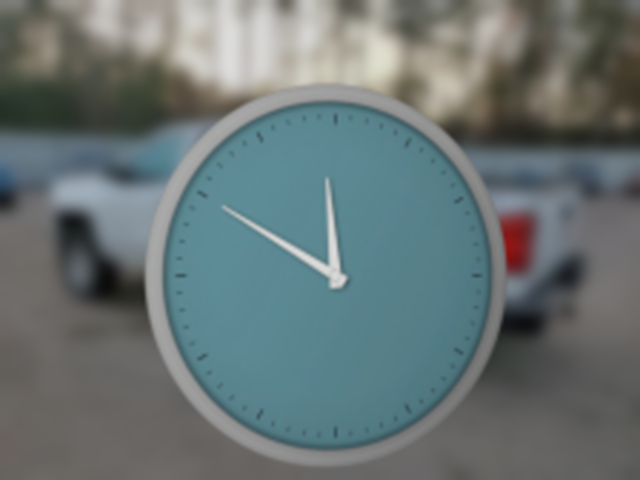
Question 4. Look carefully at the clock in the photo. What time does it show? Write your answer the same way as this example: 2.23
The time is 11.50
